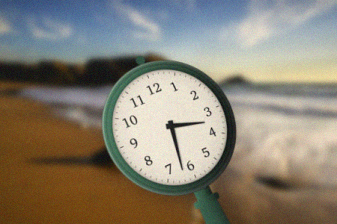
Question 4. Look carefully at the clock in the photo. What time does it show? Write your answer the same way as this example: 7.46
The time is 3.32
